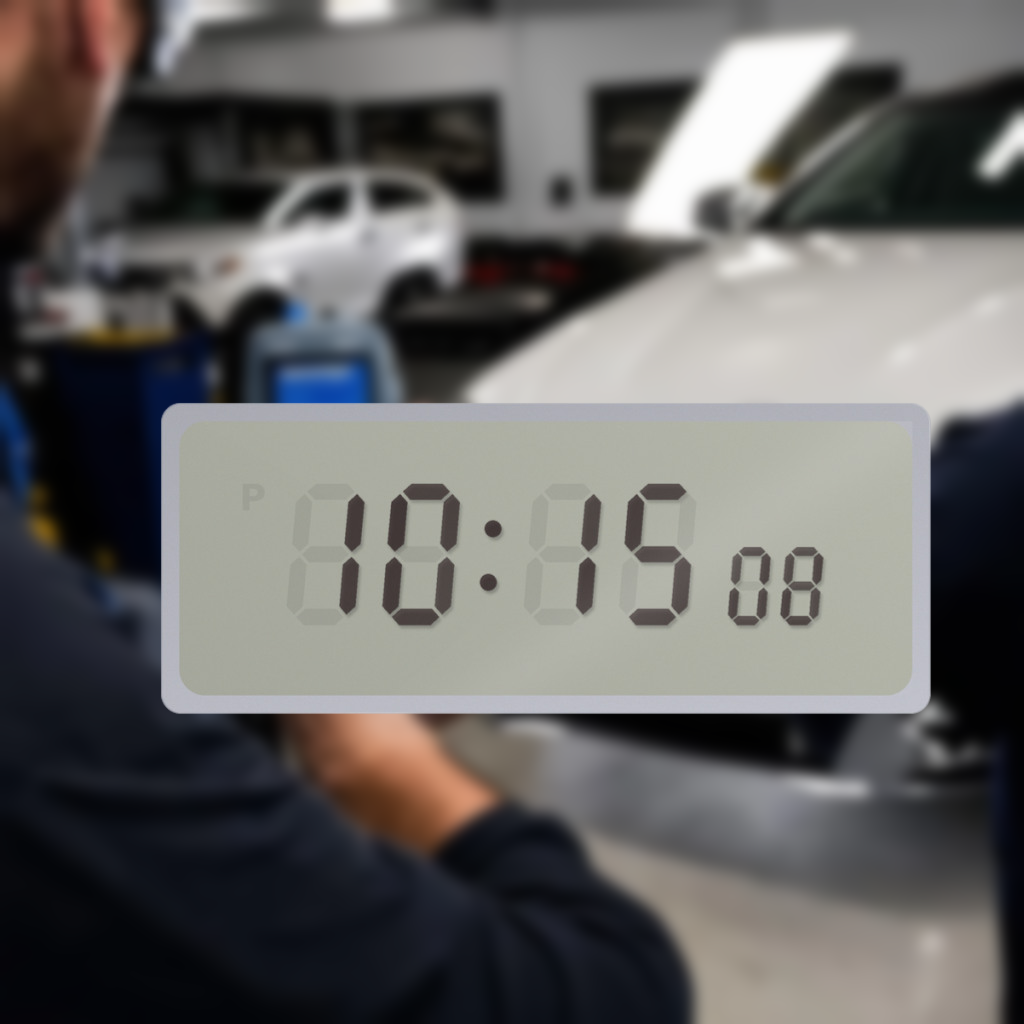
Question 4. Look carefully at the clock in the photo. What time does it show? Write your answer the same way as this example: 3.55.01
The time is 10.15.08
